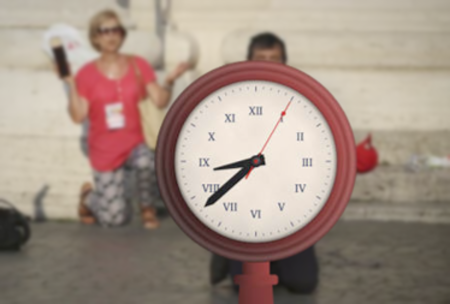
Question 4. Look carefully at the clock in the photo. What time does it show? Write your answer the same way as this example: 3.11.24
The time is 8.38.05
